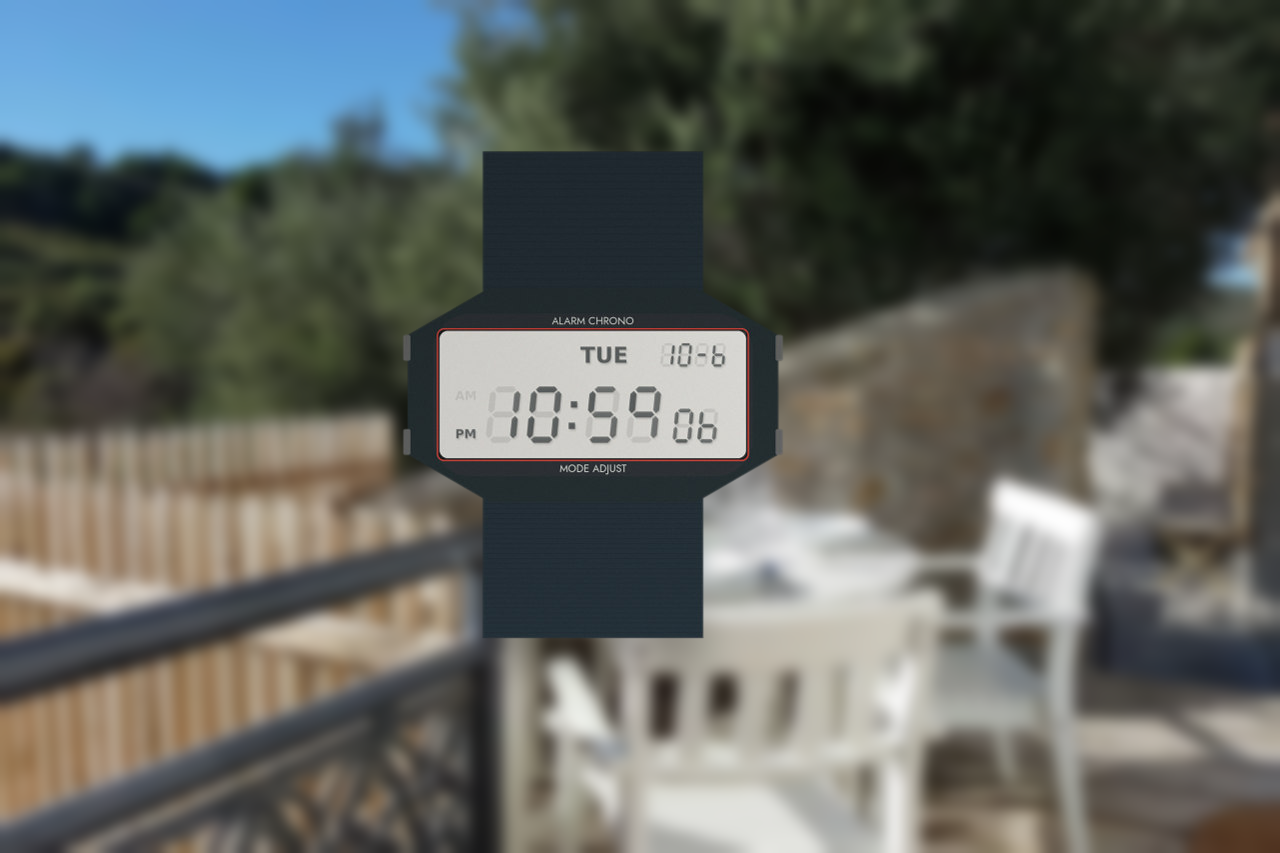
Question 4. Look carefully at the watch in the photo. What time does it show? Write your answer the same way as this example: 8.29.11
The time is 10.59.06
